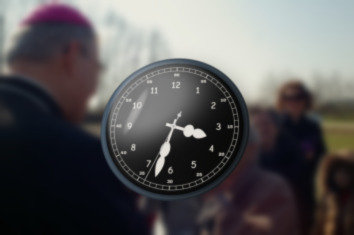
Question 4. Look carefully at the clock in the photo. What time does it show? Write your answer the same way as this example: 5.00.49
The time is 3.32.34
